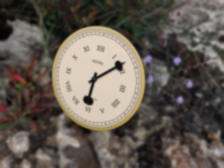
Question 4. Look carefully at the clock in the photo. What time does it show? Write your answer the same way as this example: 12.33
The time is 6.08
